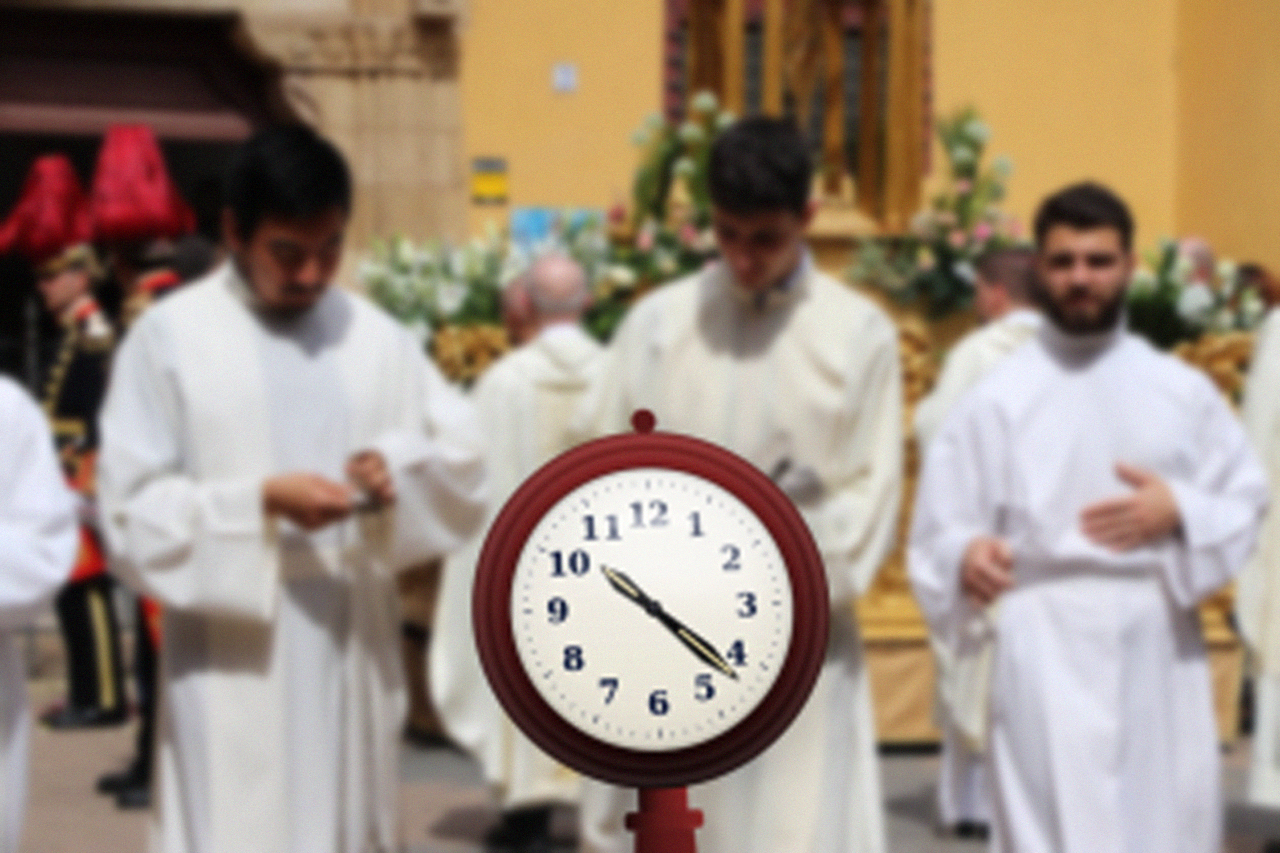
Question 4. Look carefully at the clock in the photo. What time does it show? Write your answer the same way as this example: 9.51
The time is 10.22
